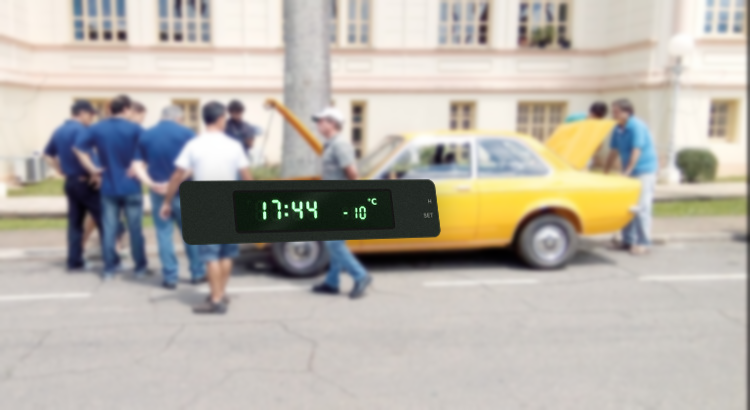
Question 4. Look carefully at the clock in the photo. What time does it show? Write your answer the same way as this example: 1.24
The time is 17.44
